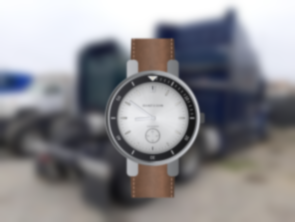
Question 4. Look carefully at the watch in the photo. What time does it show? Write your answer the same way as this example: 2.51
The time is 8.51
